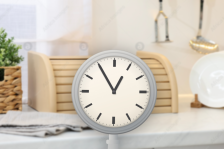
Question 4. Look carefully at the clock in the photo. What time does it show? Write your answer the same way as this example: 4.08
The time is 12.55
